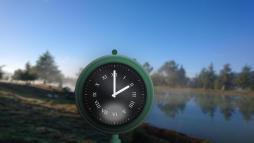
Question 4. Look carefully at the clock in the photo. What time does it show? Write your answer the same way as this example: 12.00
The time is 2.00
